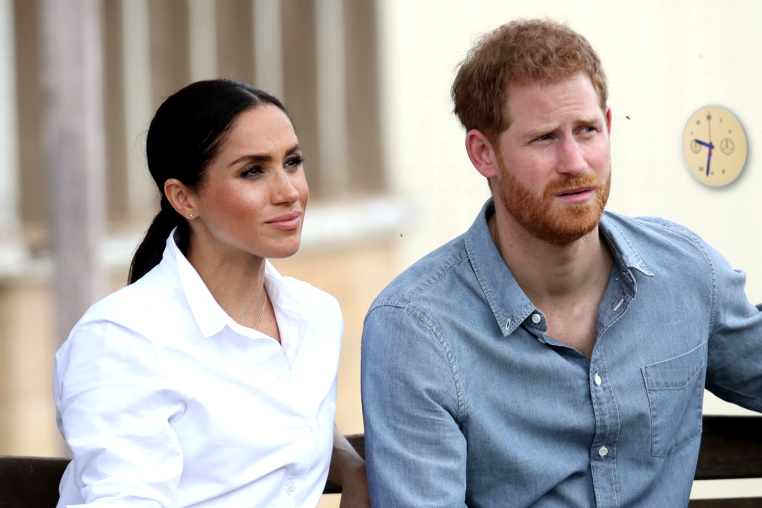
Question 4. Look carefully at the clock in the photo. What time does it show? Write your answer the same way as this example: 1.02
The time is 9.32
